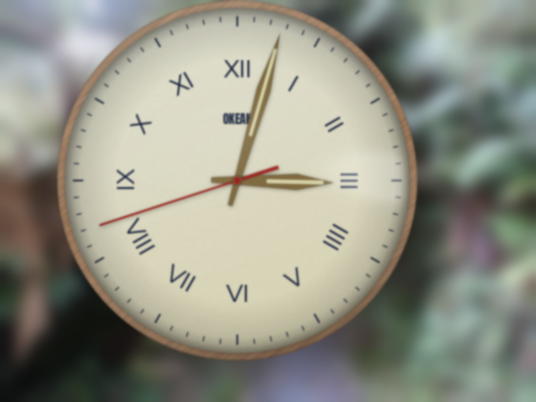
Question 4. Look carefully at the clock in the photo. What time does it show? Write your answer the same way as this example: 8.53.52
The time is 3.02.42
